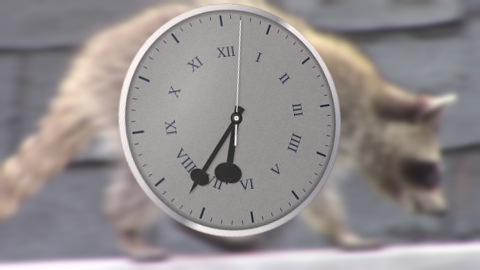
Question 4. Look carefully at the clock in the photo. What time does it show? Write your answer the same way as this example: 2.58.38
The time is 6.37.02
